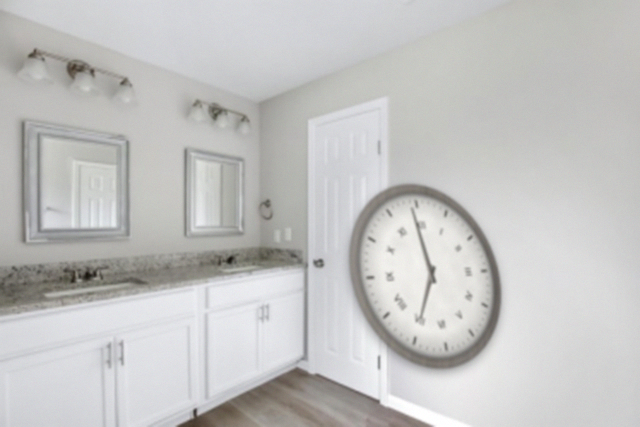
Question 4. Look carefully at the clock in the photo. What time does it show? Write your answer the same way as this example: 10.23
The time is 6.59
